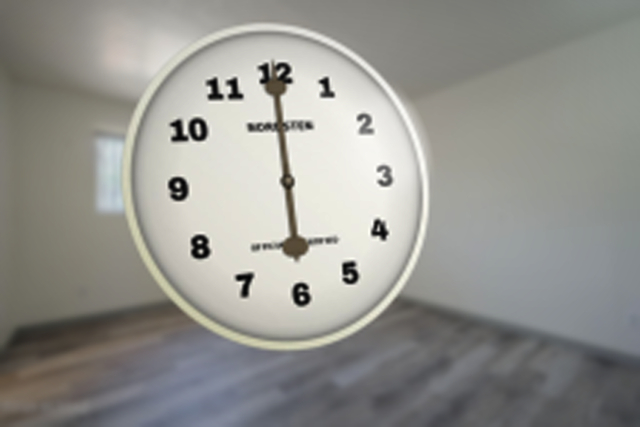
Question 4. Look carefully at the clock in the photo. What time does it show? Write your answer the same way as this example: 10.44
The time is 6.00
